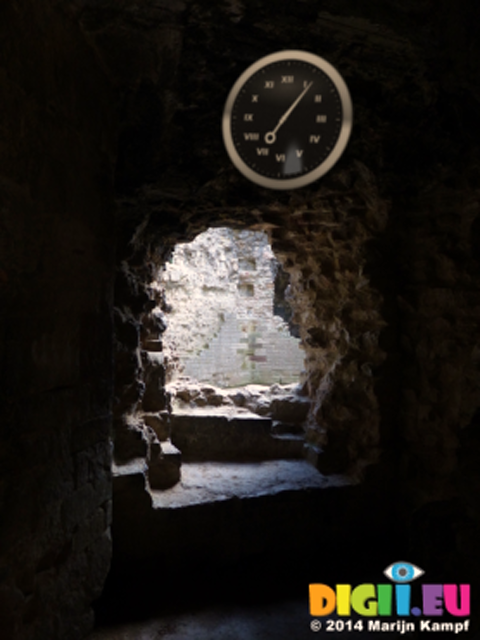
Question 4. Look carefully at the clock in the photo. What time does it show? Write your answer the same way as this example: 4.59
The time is 7.06
